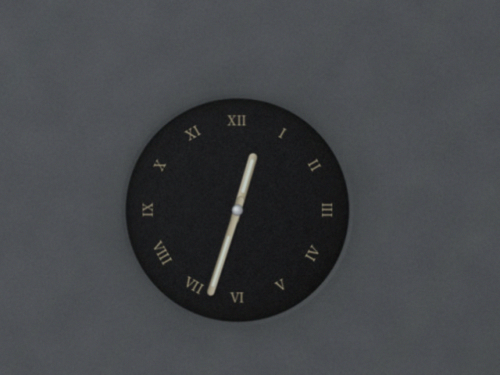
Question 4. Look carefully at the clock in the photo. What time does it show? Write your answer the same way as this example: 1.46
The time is 12.33
